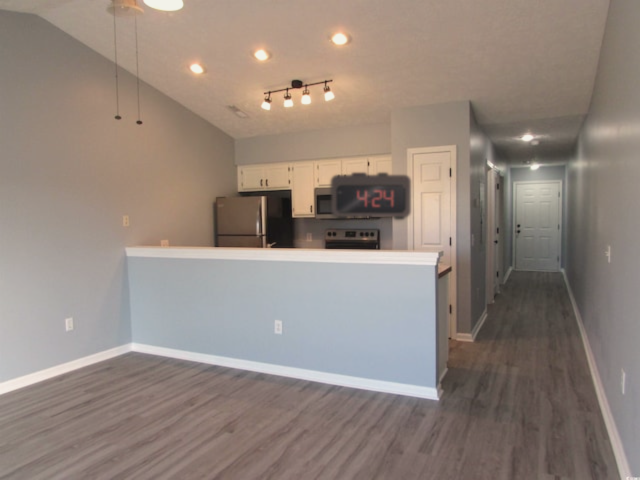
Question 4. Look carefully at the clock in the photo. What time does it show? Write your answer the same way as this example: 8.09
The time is 4.24
